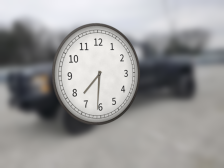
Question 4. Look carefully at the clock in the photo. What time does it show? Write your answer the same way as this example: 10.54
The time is 7.31
